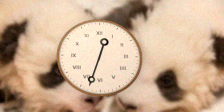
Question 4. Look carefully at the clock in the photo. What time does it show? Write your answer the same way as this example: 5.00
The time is 12.33
